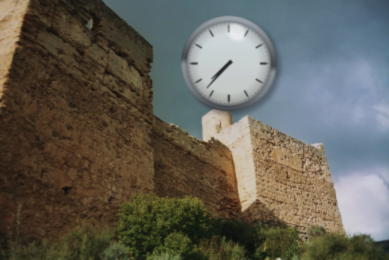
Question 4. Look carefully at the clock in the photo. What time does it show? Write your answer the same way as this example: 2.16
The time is 7.37
